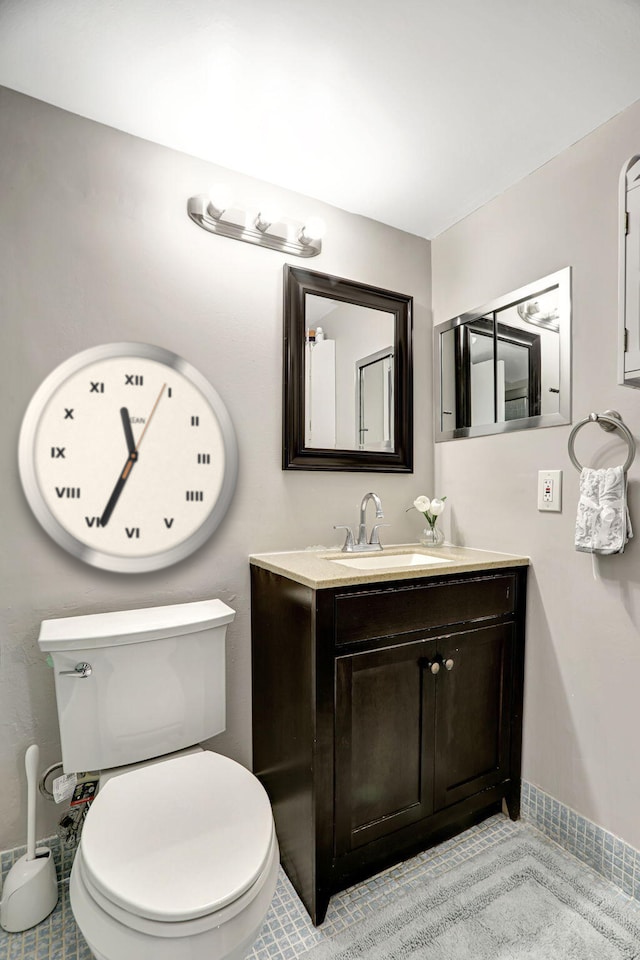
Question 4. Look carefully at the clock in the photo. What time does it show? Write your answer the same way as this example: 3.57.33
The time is 11.34.04
